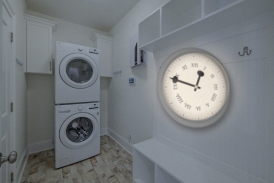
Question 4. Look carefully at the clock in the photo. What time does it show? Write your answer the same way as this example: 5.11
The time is 12.48
